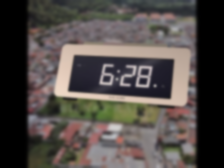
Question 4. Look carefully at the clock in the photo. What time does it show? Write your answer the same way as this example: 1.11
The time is 6.28
